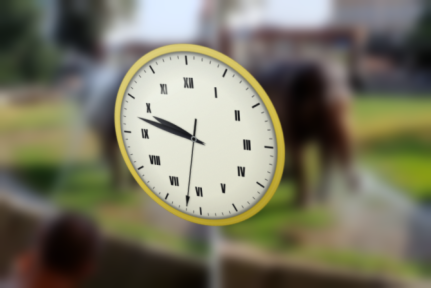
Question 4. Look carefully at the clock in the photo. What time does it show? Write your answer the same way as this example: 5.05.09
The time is 9.47.32
